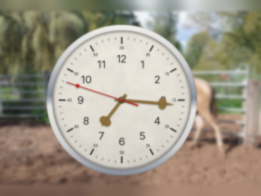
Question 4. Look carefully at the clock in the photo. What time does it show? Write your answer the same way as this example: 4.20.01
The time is 7.15.48
